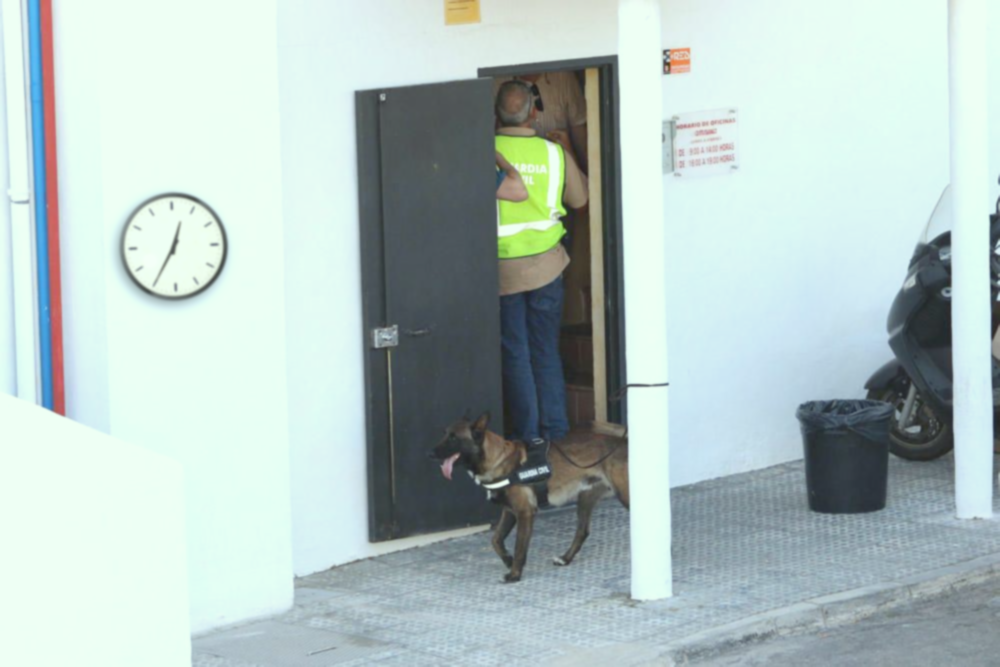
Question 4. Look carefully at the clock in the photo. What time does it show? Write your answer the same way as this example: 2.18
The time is 12.35
